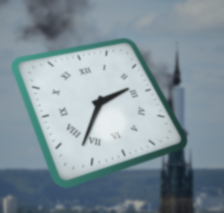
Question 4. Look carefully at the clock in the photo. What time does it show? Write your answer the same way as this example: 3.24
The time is 2.37
